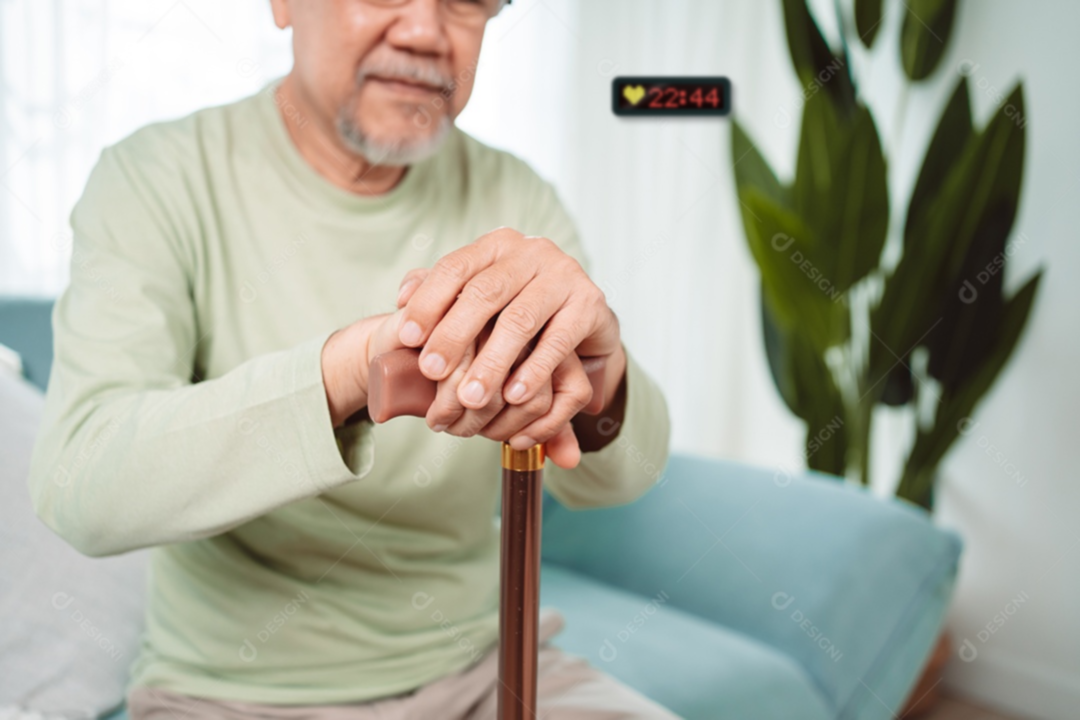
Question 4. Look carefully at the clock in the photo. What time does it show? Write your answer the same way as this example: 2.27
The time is 22.44
